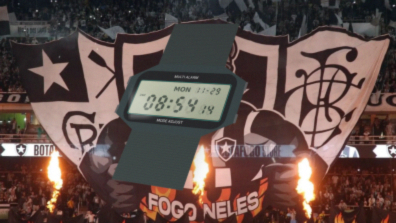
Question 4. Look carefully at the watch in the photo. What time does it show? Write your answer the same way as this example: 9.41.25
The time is 8.54.14
